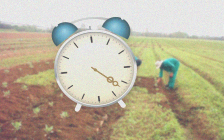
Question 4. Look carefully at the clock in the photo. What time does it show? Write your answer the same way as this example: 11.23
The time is 4.22
